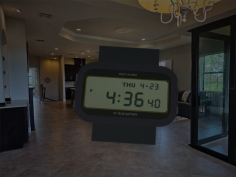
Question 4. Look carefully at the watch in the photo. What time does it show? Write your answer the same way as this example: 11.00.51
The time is 4.36.40
